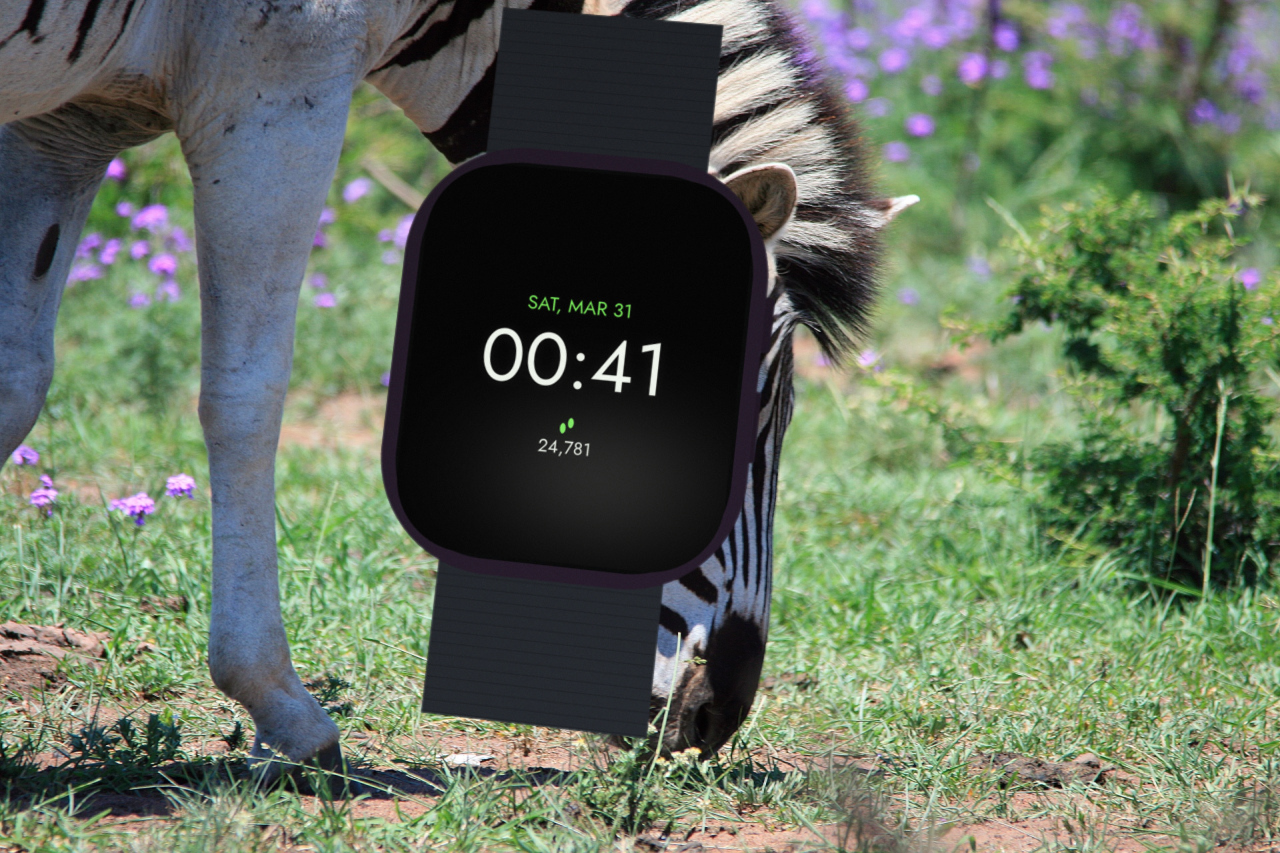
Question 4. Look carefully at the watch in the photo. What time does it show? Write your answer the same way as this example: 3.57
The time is 0.41
